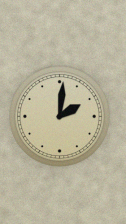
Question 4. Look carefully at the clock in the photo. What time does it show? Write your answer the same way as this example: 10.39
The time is 2.01
